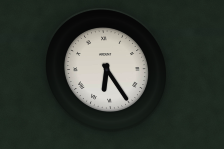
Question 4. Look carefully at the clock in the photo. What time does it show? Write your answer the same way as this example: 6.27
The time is 6.25
